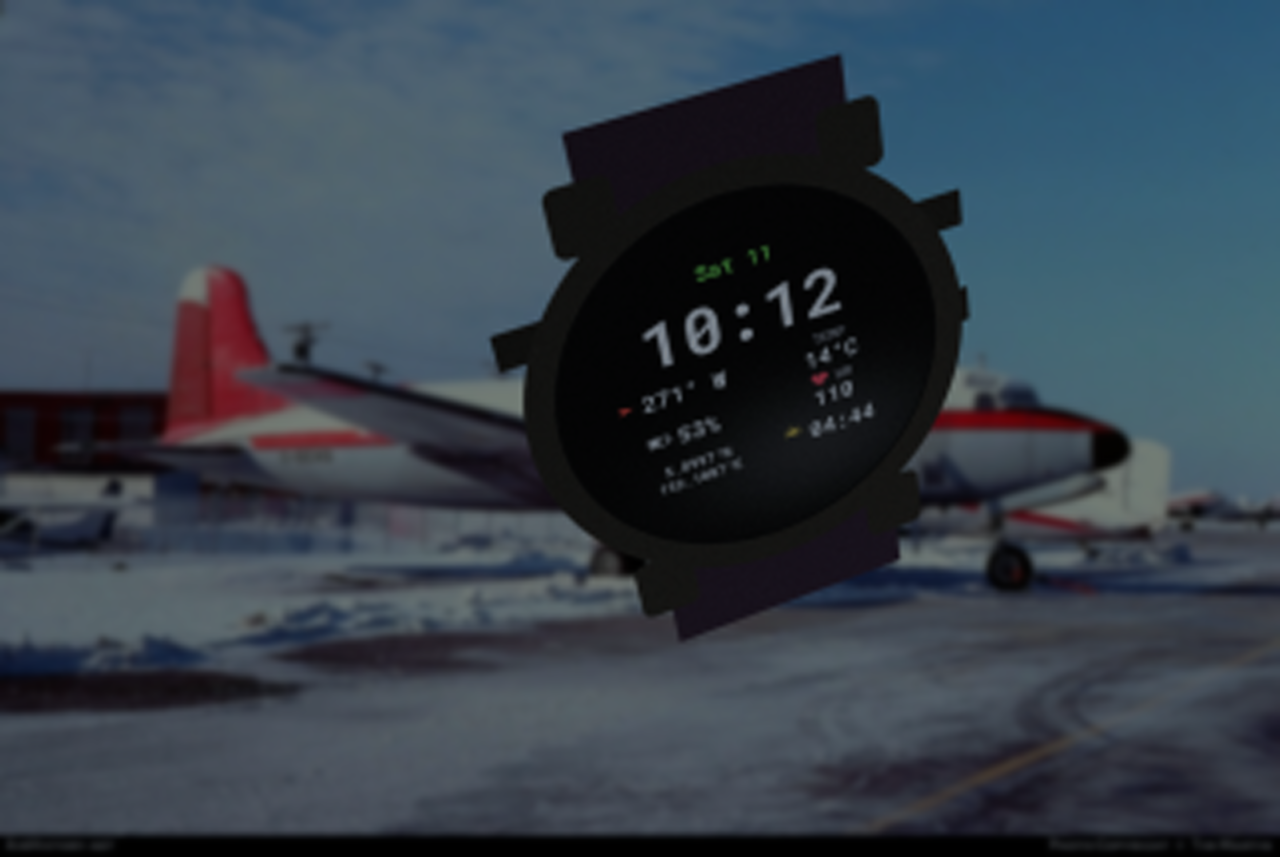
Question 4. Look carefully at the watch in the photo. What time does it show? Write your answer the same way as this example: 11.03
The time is 10.12
